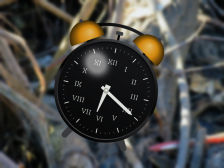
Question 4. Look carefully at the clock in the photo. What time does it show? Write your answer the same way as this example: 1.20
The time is 6.20
